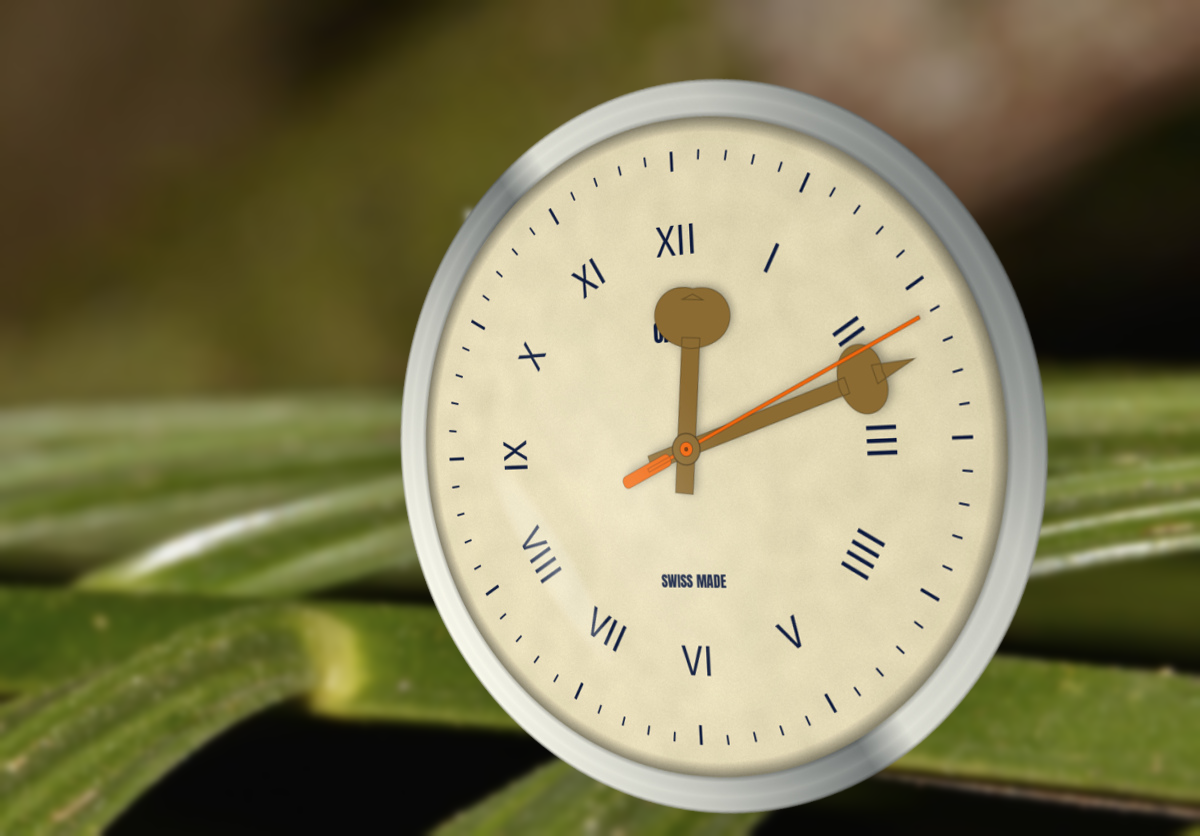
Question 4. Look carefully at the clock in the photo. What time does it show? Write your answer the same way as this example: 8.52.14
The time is 12.12.11
